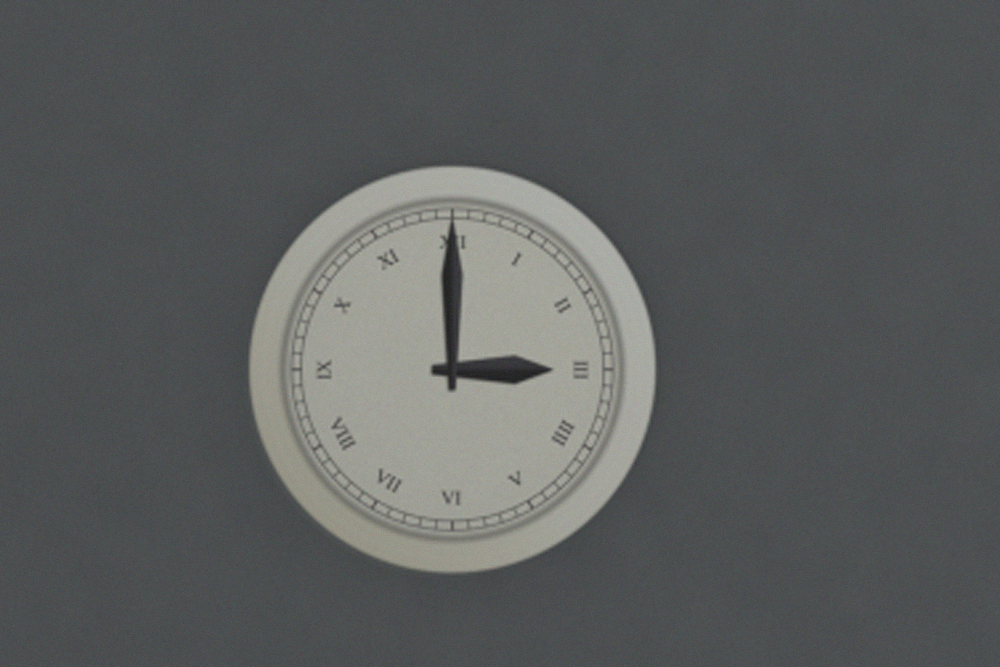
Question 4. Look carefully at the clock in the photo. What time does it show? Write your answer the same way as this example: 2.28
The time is 3.00
